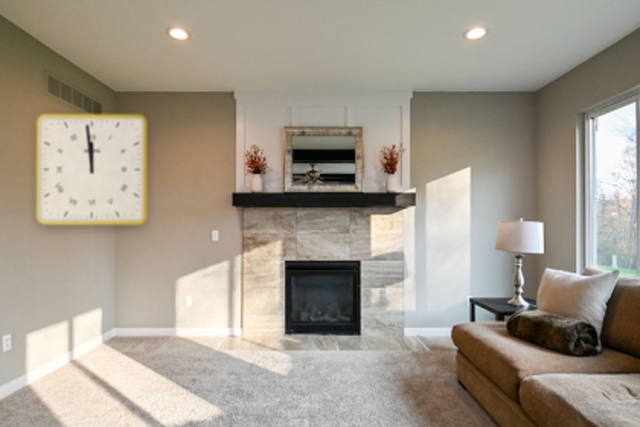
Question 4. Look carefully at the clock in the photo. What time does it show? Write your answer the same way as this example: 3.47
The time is 11.59
